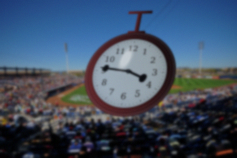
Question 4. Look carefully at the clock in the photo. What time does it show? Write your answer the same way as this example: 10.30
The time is 3.46
